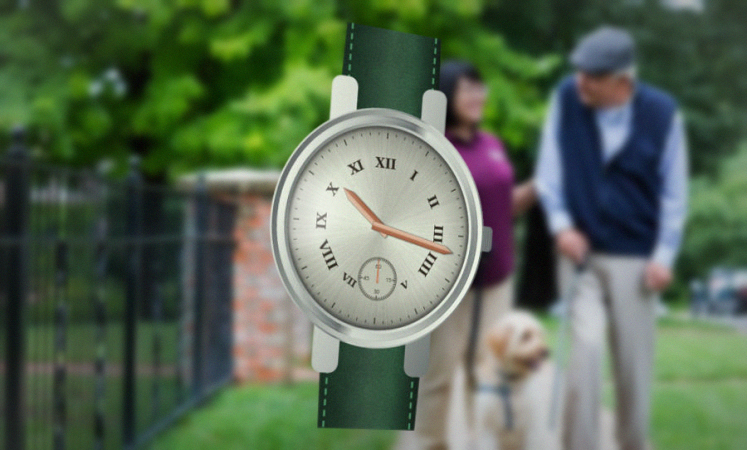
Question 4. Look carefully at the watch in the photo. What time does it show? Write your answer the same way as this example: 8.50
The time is 10.17
